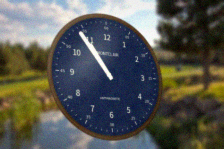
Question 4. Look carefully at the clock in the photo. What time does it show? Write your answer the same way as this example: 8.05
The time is 10.54
